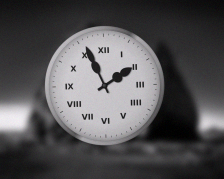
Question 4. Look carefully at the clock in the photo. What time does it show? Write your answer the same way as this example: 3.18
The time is 1.56
